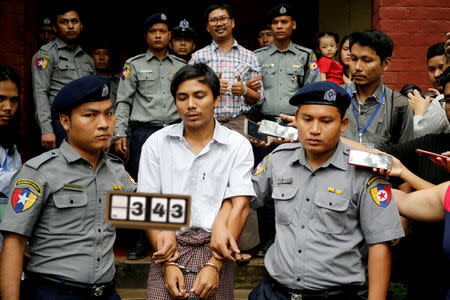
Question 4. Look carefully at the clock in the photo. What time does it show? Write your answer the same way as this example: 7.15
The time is 3.43
